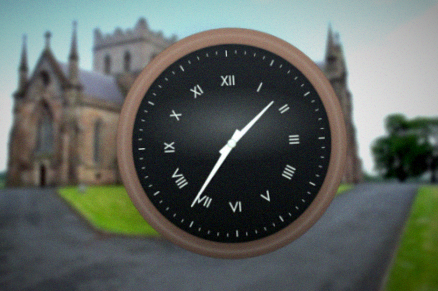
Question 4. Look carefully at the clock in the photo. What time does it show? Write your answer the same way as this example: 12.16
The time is 1.36
